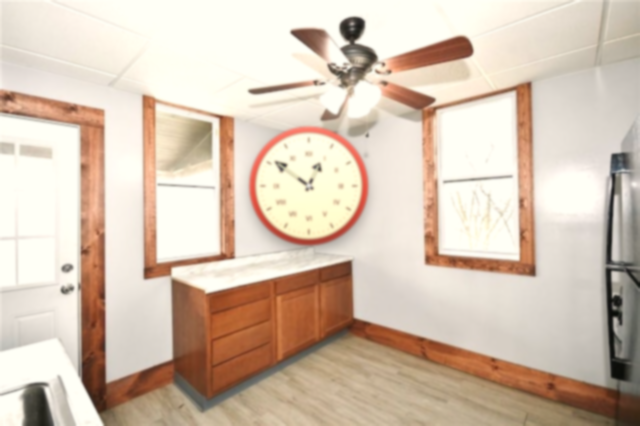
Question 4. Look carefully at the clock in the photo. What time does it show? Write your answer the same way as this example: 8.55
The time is 12.51
